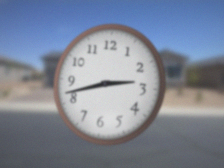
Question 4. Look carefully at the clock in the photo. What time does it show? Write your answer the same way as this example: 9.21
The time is 2.42
